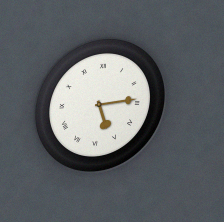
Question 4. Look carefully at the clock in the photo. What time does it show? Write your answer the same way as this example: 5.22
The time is 5.14
